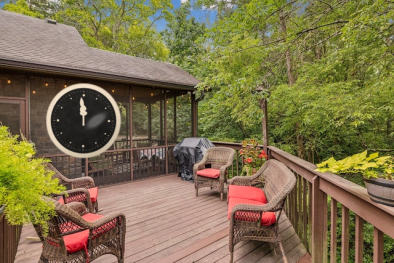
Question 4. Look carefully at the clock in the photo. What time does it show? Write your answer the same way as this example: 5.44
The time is 11.59
